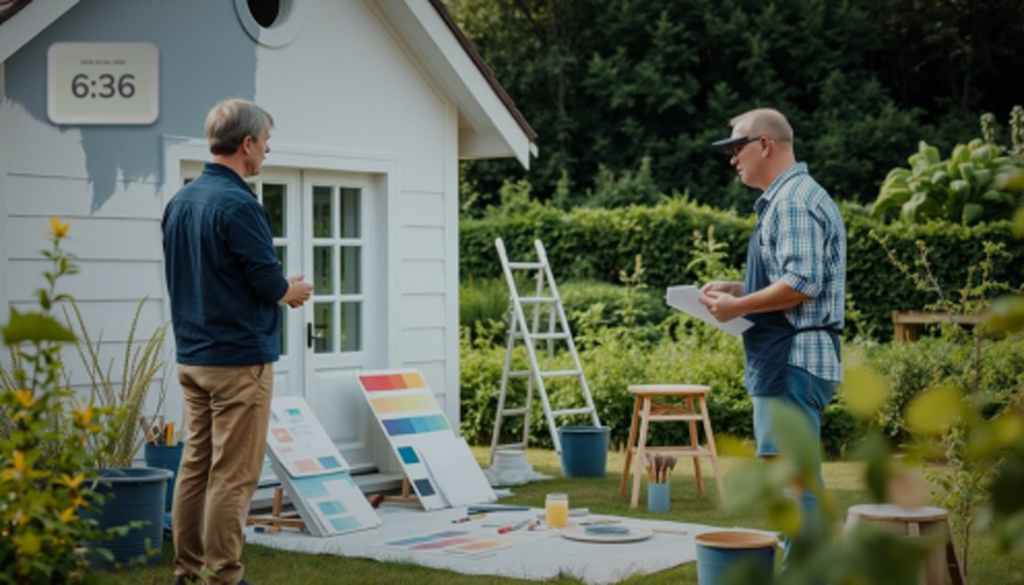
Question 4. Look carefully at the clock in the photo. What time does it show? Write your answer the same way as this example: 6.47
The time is 6.36
